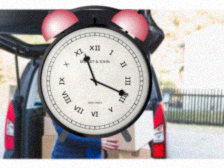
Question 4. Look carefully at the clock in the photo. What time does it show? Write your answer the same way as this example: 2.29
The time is 11.19
